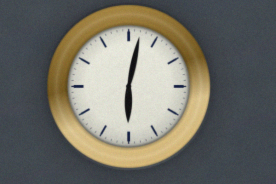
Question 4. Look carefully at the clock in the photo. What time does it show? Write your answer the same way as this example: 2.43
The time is 6.02
